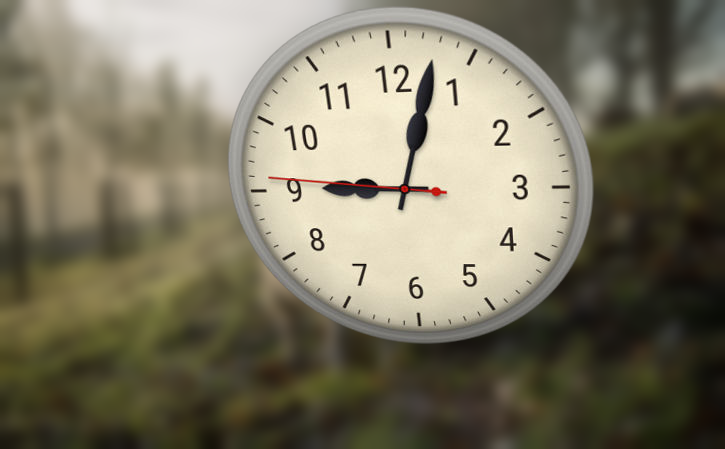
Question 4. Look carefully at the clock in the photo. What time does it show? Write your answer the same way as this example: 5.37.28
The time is 9.02.46
